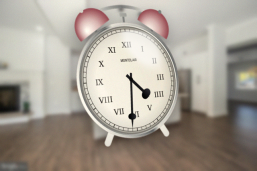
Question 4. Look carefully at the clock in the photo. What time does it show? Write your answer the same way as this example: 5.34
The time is 4.31
